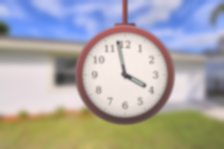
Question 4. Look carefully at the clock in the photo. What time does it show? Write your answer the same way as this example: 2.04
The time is 3.58
